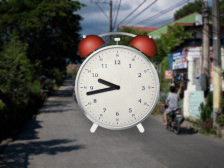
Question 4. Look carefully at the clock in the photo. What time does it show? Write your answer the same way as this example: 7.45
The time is 9.43
